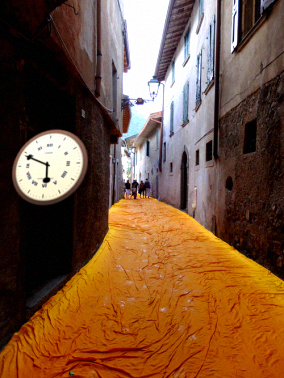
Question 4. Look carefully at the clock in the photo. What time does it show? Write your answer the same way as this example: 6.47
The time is 5.49
